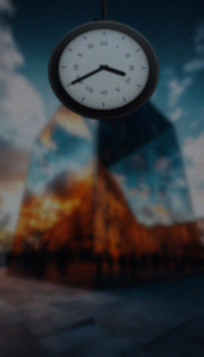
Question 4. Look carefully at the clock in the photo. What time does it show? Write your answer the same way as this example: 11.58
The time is 3.40
